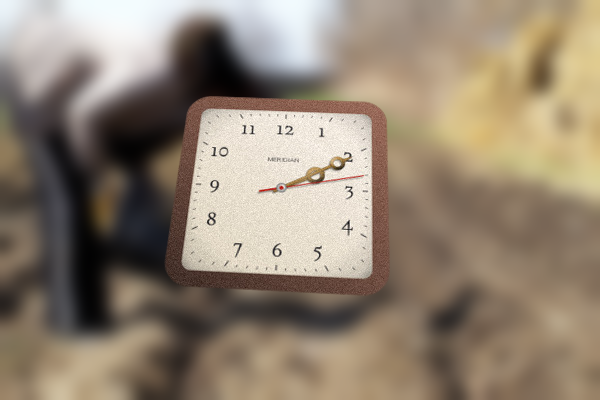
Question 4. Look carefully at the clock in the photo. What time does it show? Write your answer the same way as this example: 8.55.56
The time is 2.10.13
